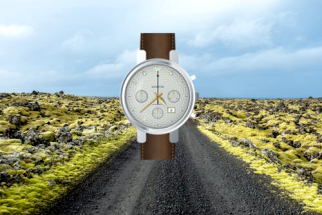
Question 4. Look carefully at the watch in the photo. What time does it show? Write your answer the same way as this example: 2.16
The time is 4.38
